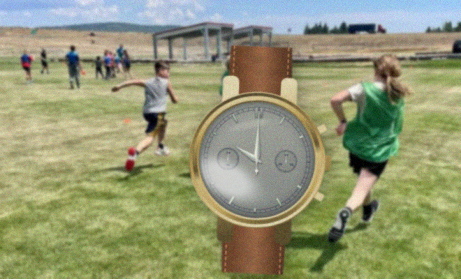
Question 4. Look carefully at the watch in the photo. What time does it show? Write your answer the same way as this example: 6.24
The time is 10.00
